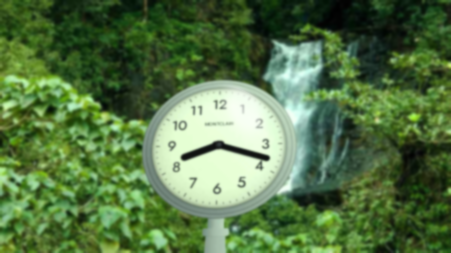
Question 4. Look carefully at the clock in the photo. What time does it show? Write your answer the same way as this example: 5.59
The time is 8.18
